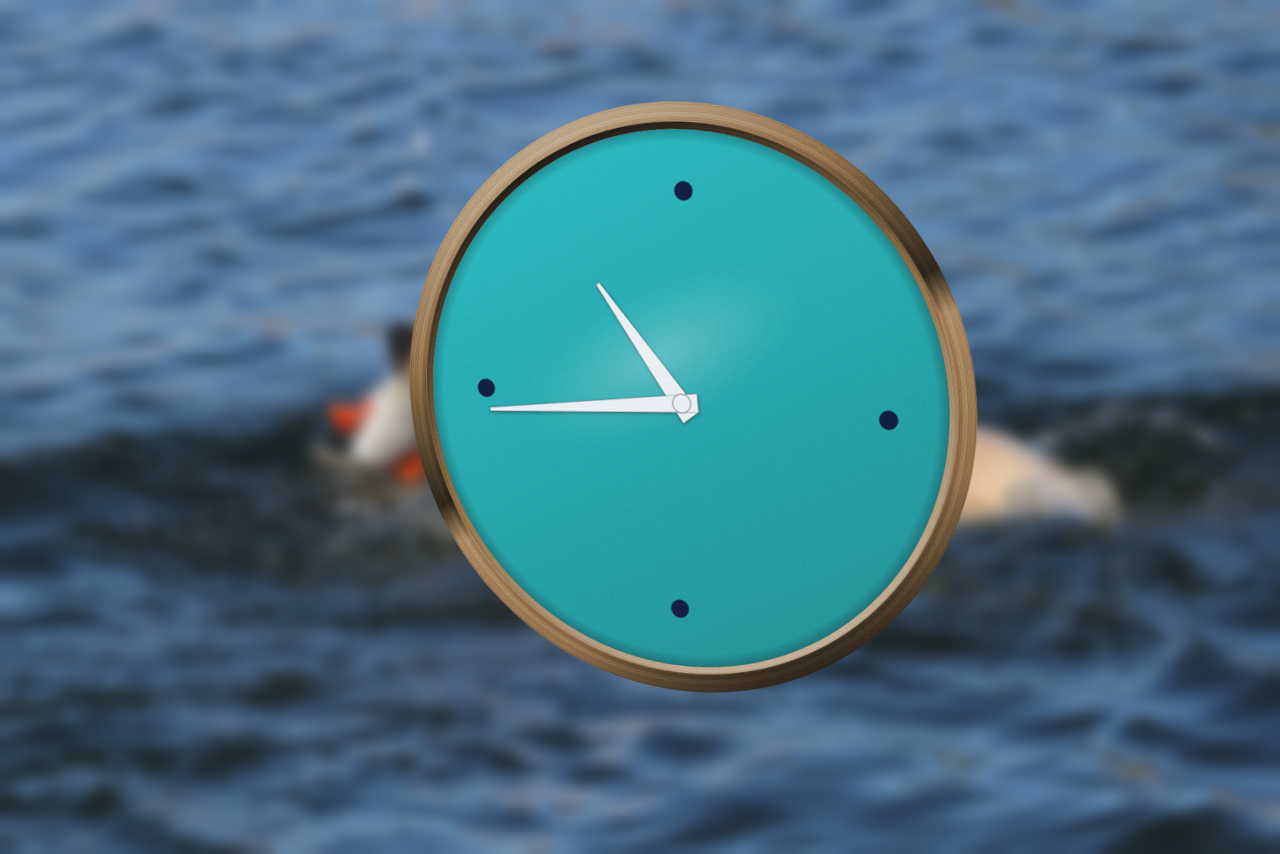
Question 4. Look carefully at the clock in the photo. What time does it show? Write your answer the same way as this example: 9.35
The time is 10.44
